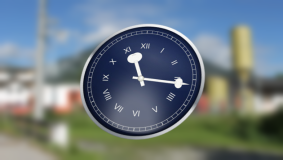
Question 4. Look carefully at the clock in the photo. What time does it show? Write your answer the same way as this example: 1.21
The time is 11.16
